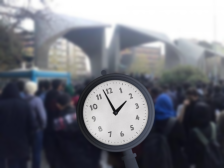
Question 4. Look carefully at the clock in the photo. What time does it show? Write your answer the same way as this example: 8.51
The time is 1.58
